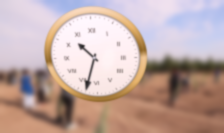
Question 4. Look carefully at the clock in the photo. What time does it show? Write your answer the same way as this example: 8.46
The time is 10.33
